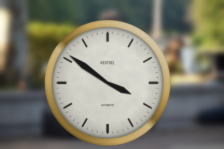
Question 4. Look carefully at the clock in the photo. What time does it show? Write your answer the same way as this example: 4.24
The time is 3.51
